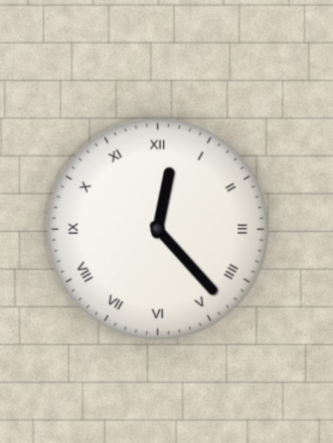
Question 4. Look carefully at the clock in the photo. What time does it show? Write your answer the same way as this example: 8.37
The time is 12.23
